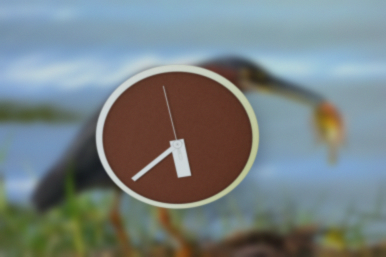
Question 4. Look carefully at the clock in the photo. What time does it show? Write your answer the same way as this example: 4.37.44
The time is 5.37.58
